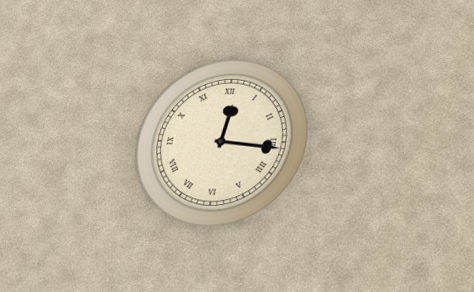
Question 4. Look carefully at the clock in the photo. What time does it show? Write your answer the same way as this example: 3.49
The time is 12.16
